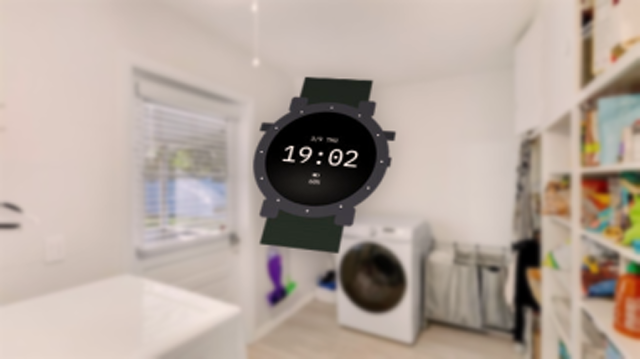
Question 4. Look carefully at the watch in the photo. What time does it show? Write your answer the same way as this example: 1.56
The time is 19.02
